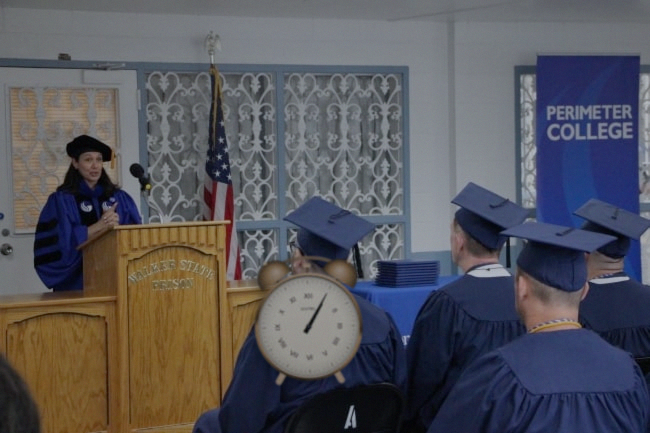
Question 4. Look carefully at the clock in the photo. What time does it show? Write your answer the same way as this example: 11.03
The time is 1.05
